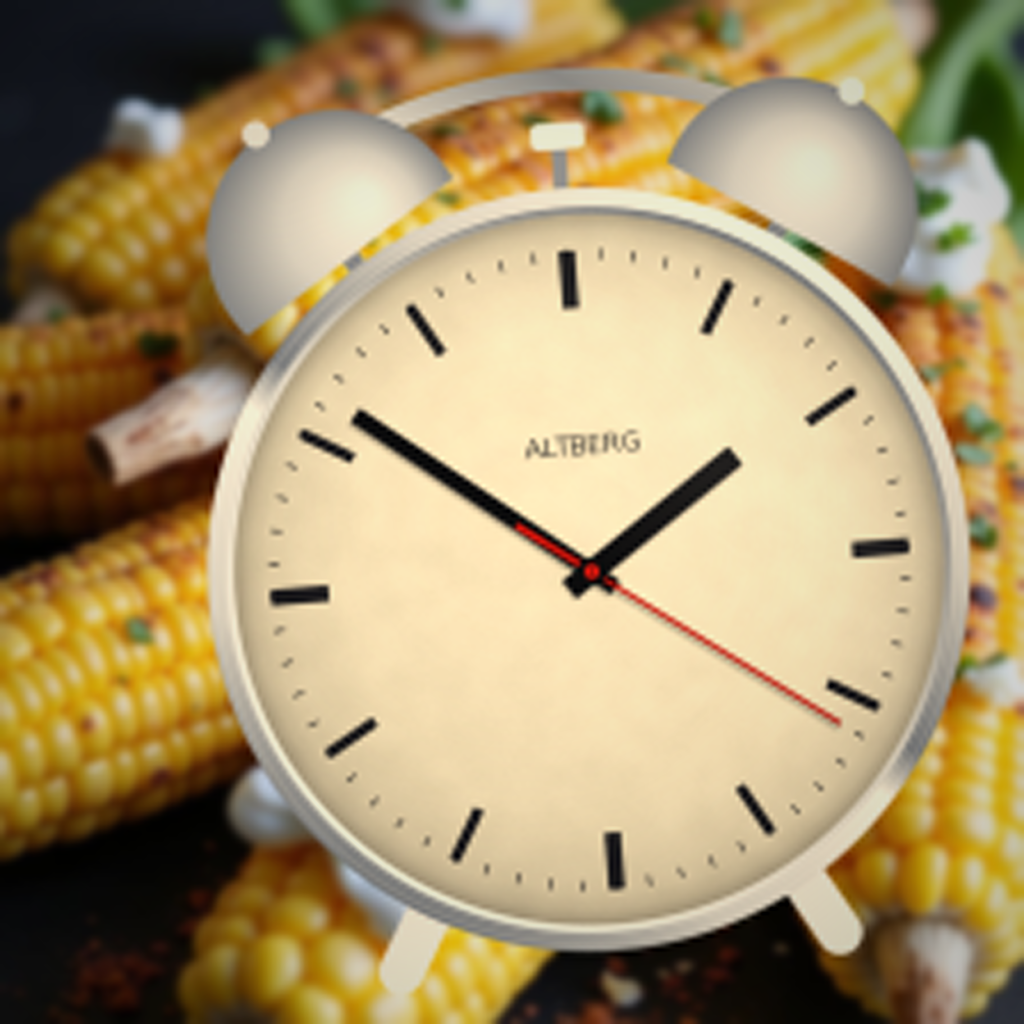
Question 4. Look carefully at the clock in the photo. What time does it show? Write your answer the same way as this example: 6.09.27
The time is 1.51.21
